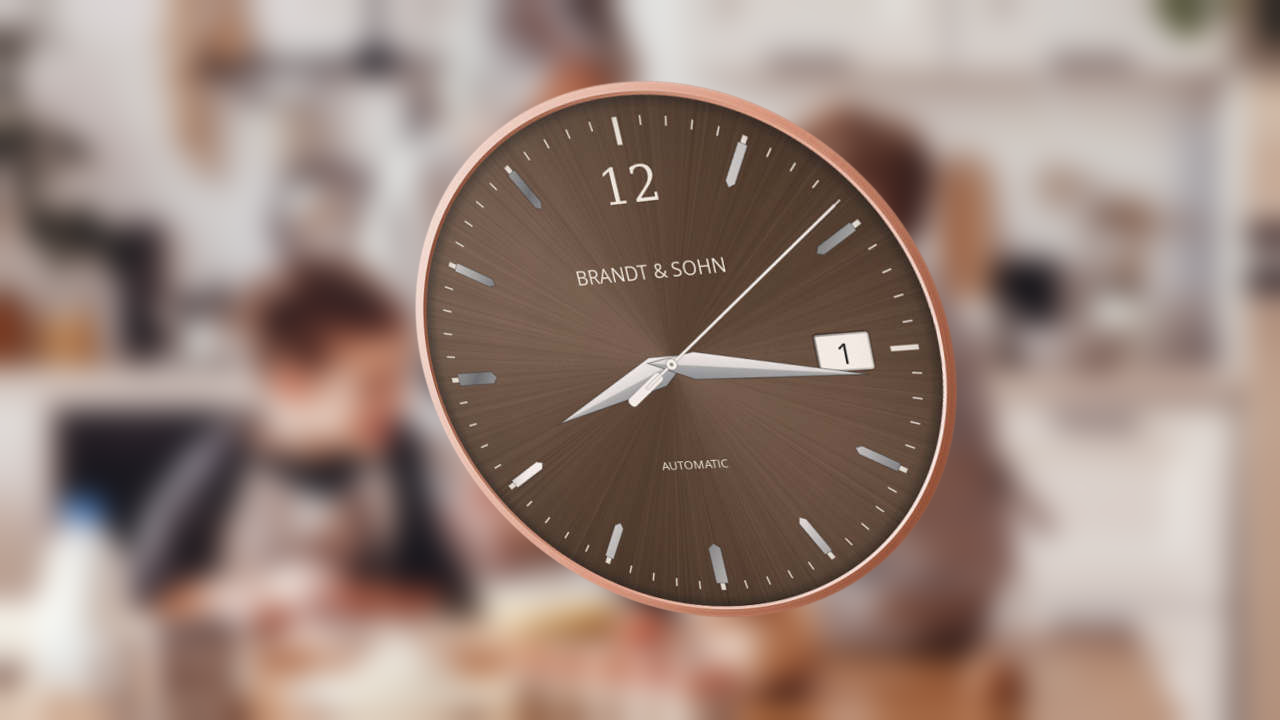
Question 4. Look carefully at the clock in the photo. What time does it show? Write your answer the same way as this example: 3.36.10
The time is 8.16.09
